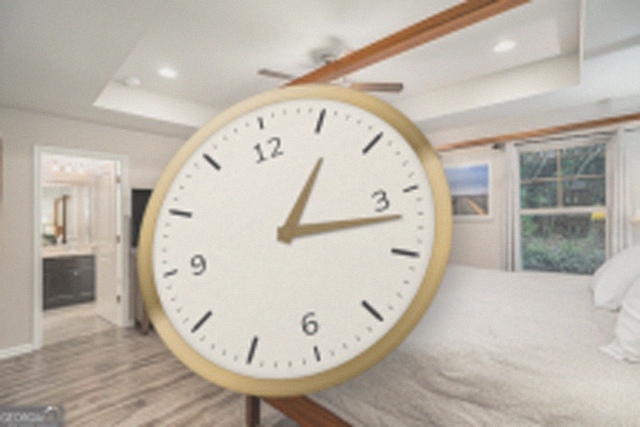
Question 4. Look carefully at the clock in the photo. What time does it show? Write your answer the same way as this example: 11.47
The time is 1.17
